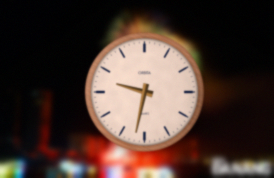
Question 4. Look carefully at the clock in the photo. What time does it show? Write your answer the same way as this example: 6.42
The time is 9.32
